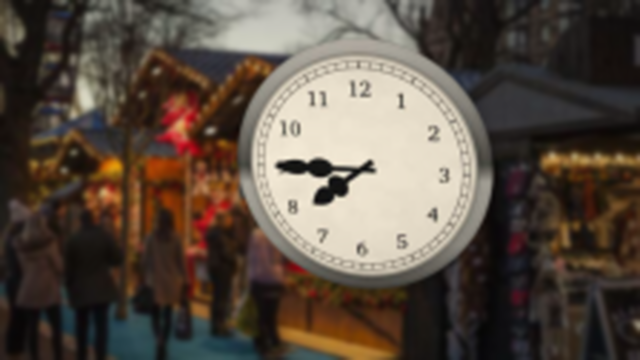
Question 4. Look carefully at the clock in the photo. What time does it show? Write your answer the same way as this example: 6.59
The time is 7.45
